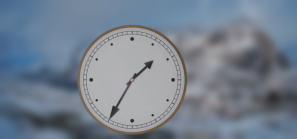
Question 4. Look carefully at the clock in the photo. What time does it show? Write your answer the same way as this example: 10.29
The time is 1.35
